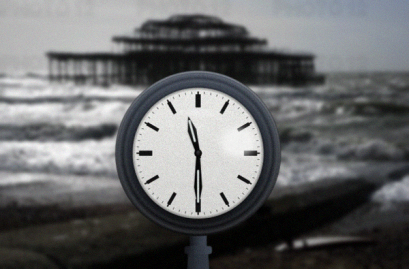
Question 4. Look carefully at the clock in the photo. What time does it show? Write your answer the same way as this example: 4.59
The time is 11.30
